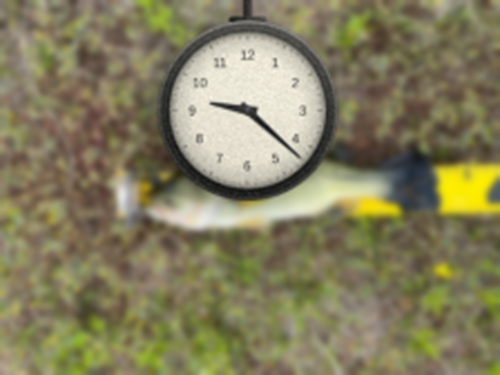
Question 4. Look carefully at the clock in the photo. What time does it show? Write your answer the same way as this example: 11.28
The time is 9.22
